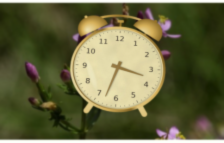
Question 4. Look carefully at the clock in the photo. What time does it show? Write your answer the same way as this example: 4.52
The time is 3.33
